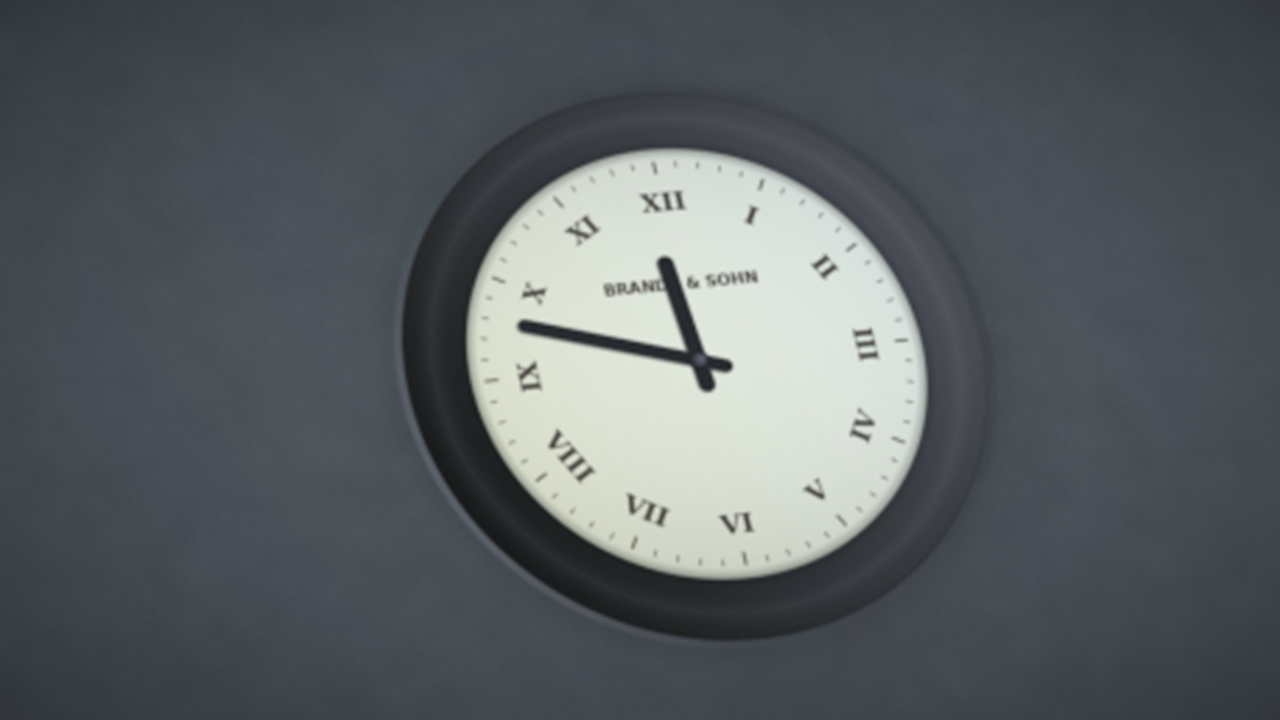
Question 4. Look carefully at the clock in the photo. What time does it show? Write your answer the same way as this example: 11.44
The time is 11.48
